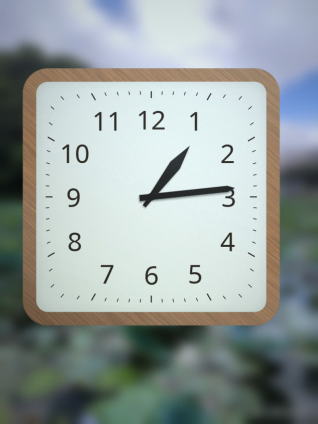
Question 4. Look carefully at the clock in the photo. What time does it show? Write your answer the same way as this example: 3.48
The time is 1.14
